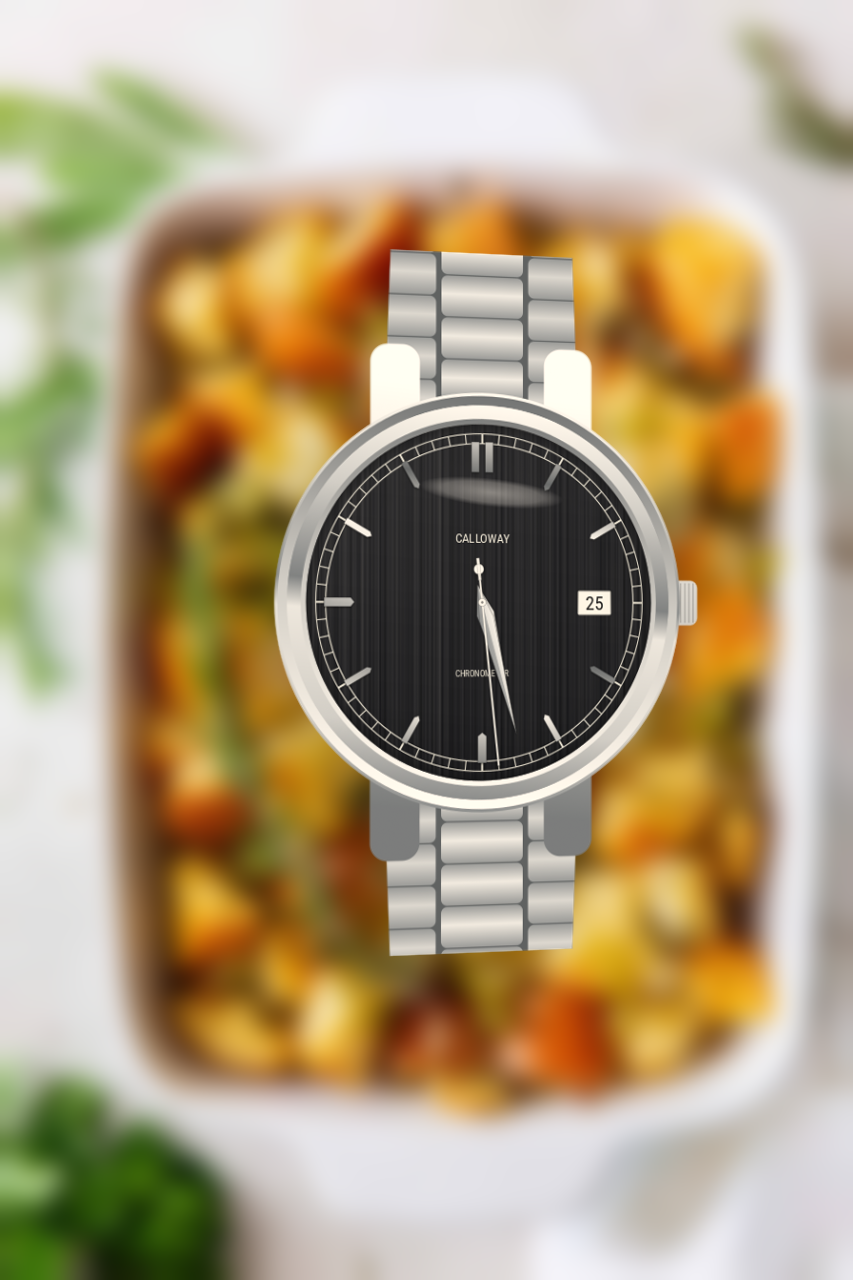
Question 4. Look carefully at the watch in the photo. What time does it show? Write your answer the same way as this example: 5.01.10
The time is 5.27.29
